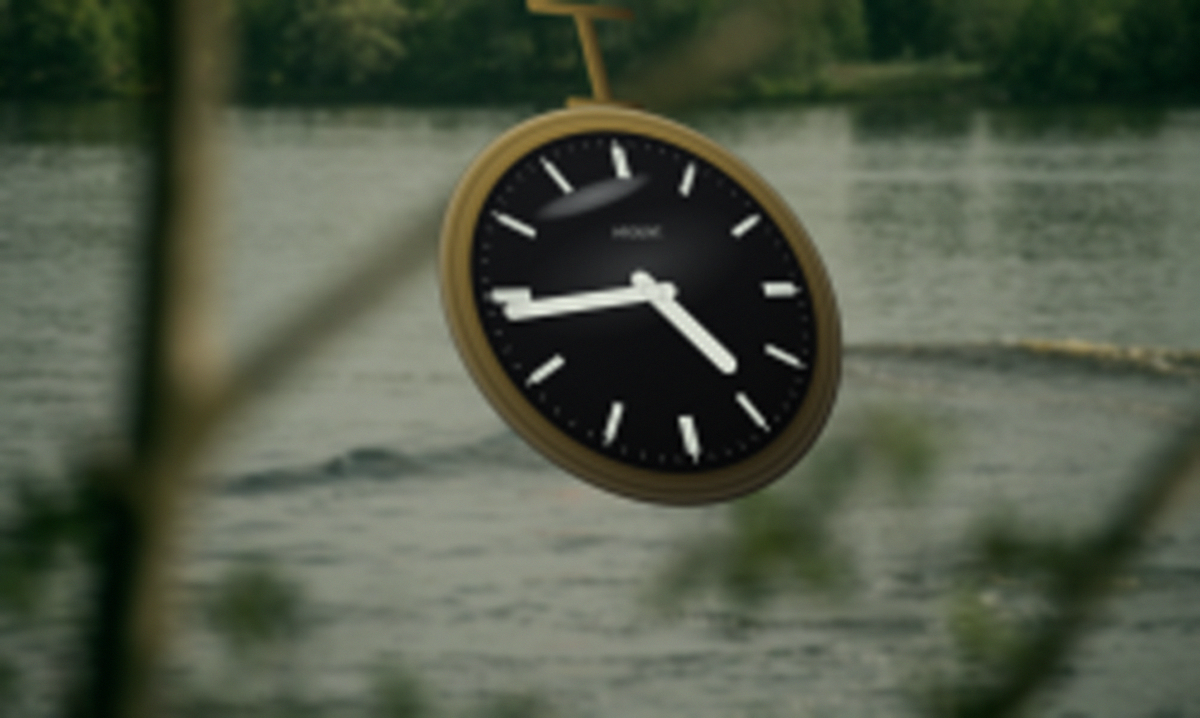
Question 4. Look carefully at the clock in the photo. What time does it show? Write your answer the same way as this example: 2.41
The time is 4.44
